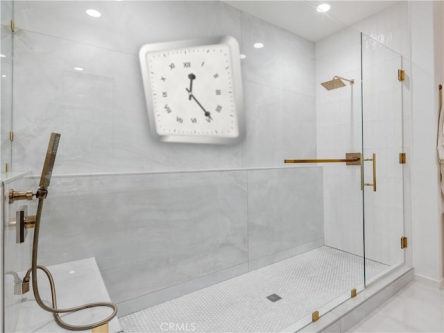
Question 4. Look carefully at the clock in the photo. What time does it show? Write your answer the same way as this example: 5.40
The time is 12.24
